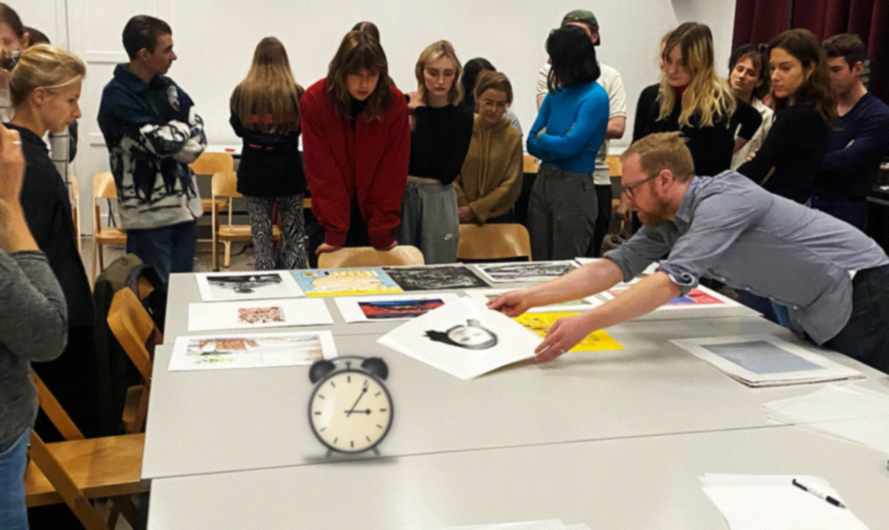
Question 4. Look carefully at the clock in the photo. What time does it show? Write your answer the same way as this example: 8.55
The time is 3.06
